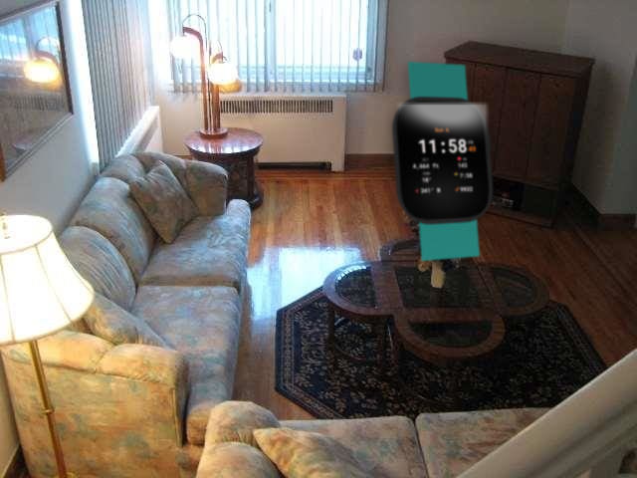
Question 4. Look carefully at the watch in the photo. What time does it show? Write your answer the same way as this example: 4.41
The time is 11.58
